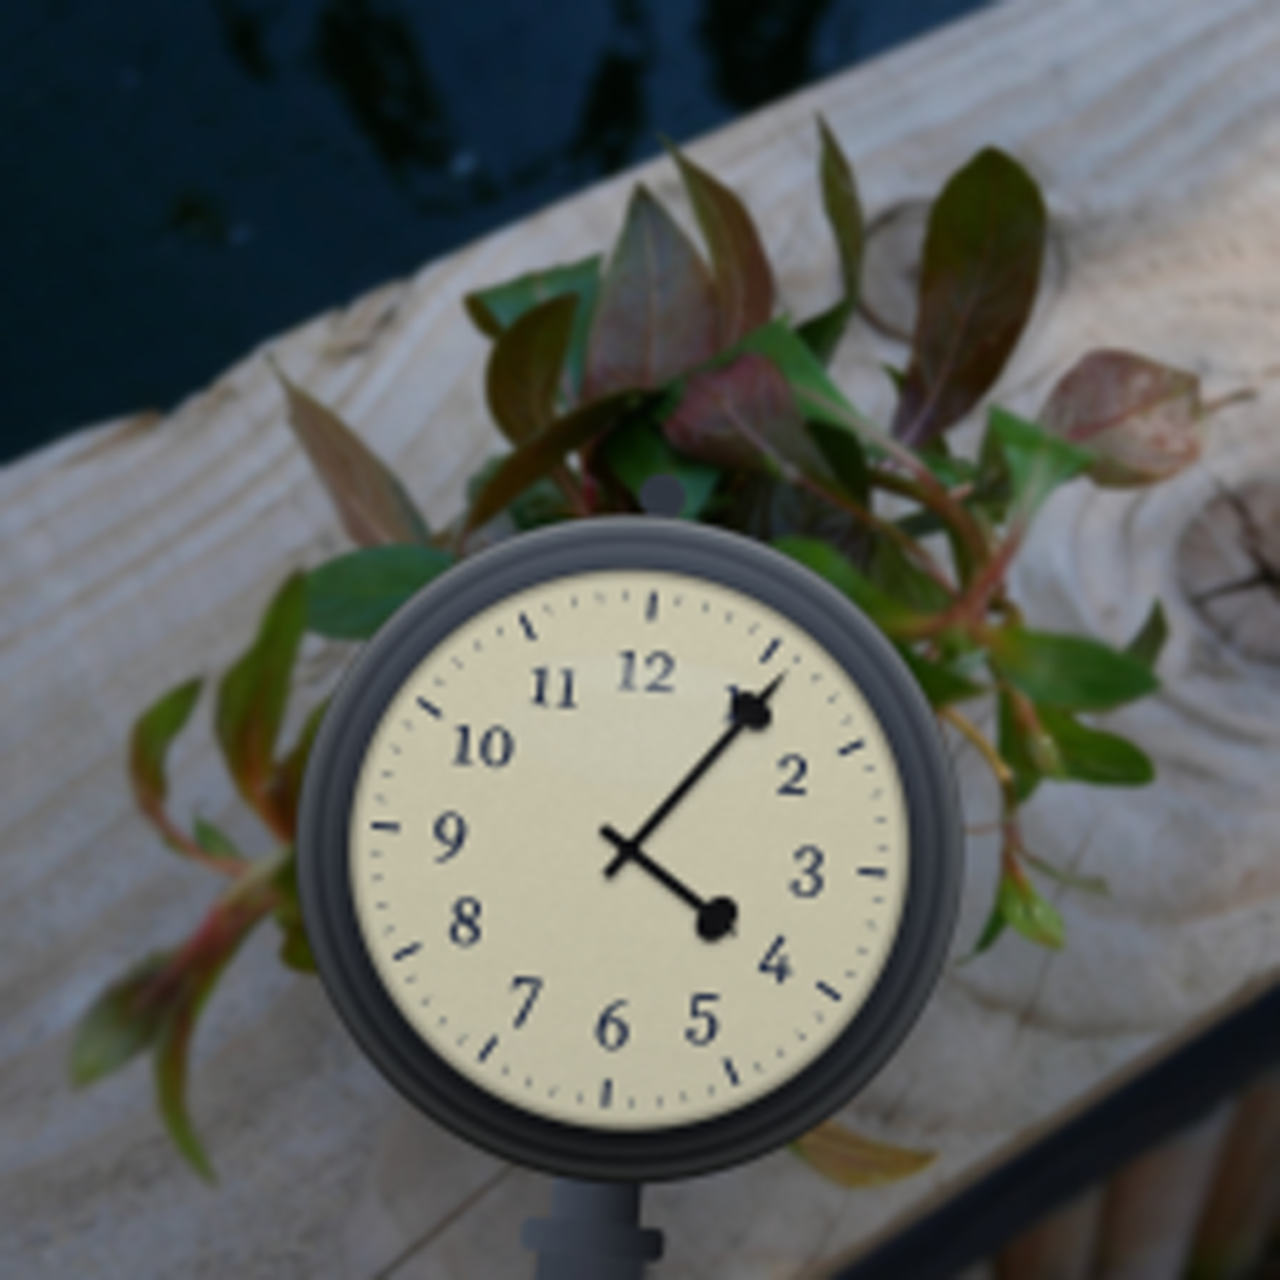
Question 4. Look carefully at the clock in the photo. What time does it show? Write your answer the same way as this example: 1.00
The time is 4.06
